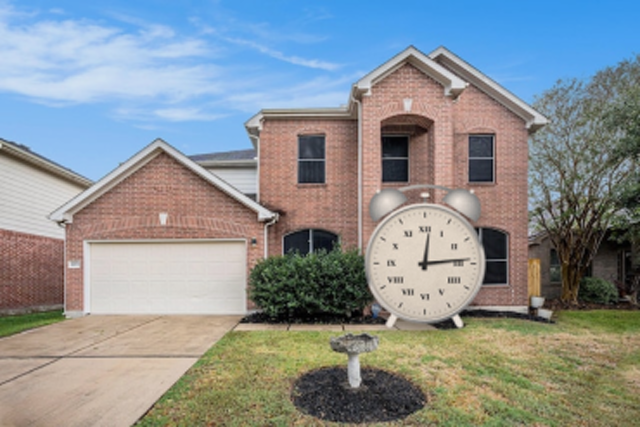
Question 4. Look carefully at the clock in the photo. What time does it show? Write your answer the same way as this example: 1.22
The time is 12.14
